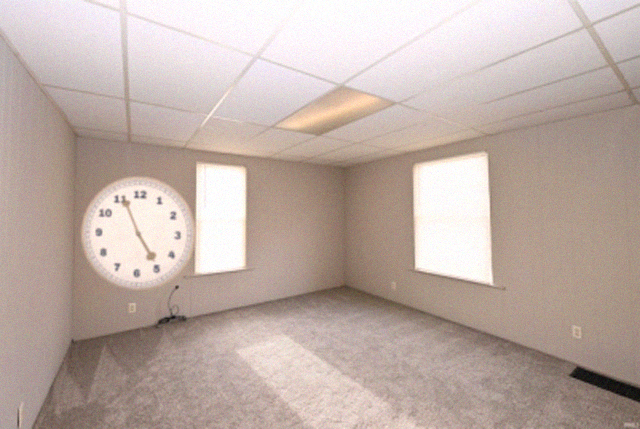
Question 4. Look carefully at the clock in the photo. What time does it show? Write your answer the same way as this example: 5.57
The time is 4.56
